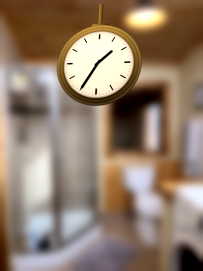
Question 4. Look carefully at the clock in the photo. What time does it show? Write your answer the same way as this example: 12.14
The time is 1.35
